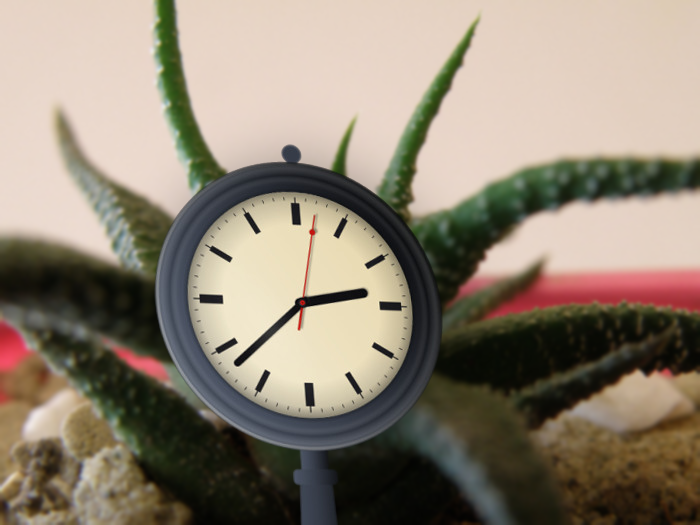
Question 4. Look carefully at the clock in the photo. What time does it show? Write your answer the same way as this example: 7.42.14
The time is 2.38.02
